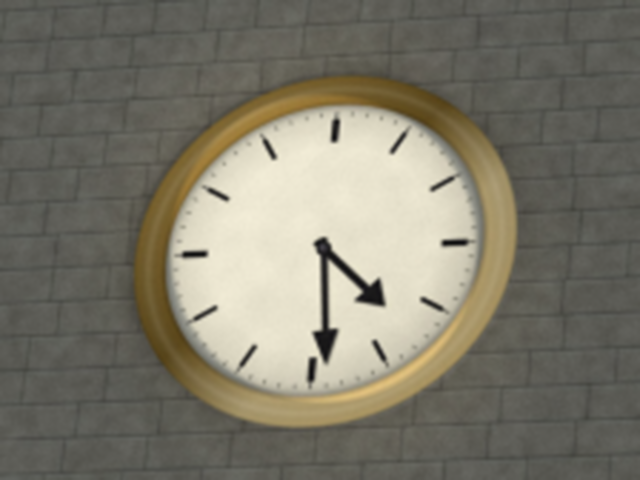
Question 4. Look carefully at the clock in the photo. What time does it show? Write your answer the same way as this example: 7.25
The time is 4.29
